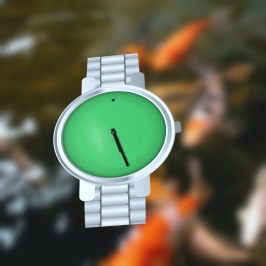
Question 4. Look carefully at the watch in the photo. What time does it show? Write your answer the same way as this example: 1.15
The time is 5.27
